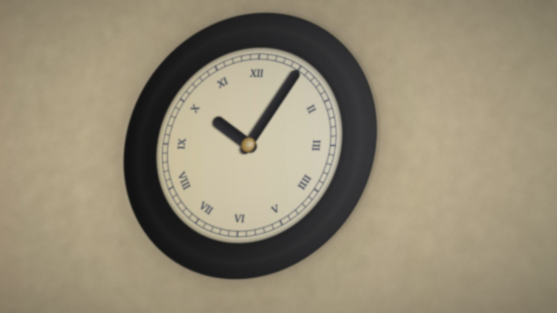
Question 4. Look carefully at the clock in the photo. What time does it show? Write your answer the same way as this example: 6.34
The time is 10.05
